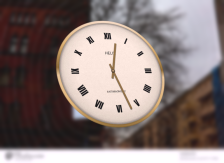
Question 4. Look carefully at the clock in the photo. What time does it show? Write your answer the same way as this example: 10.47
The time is 12.27
